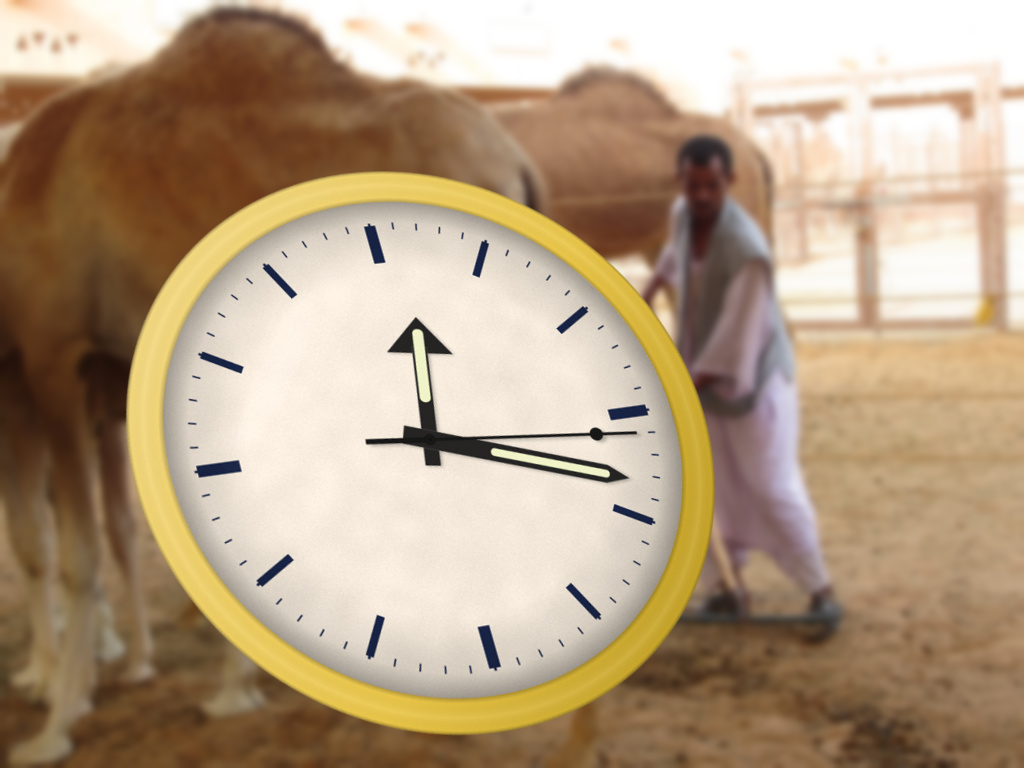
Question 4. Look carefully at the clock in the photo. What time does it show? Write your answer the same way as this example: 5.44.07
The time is 12.18.16
